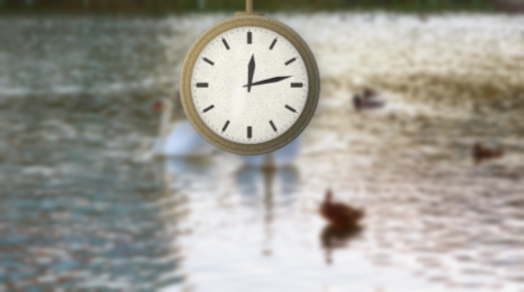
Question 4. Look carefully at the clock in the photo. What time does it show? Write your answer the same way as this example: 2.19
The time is 12.13
